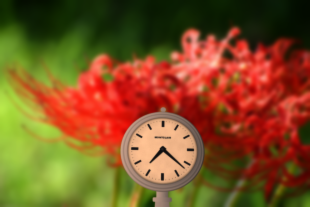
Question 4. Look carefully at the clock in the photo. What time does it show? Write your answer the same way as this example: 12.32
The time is 7.22
